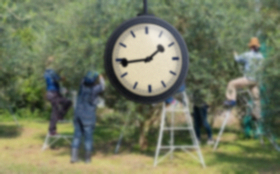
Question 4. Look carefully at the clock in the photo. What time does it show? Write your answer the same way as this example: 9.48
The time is 1.44
